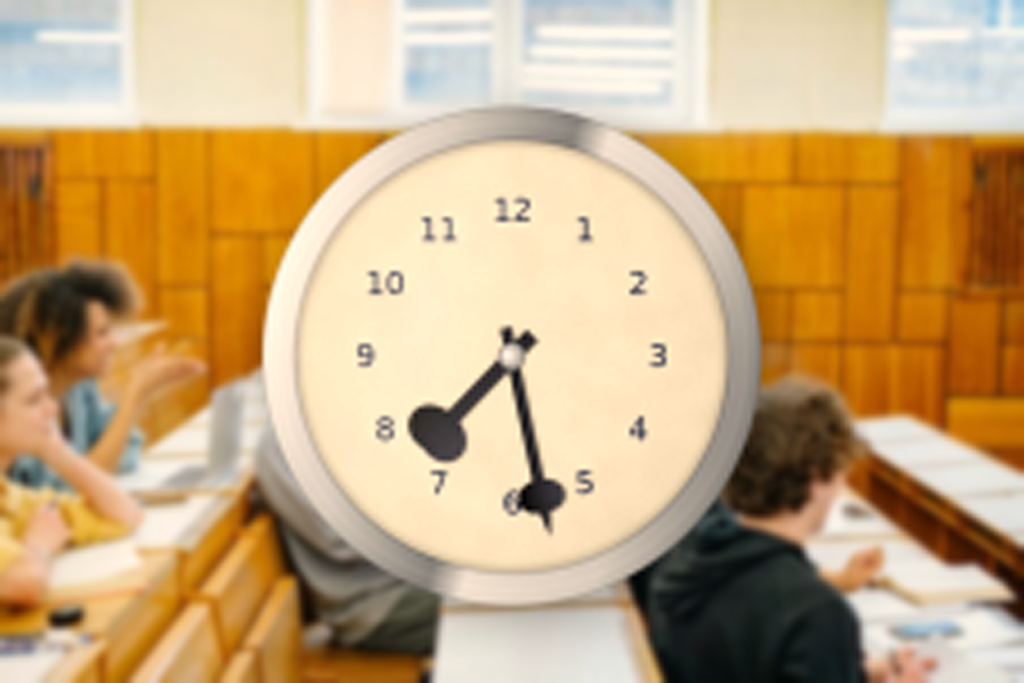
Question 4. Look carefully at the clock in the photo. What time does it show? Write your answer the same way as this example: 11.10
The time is 7.28
